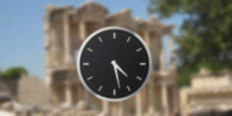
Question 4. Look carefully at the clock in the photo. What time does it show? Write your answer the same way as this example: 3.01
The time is 4.28
